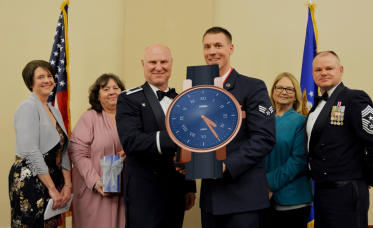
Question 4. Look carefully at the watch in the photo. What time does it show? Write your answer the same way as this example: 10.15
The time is 4.25
